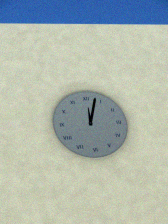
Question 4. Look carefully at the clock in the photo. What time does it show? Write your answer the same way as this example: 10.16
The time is 12.03
